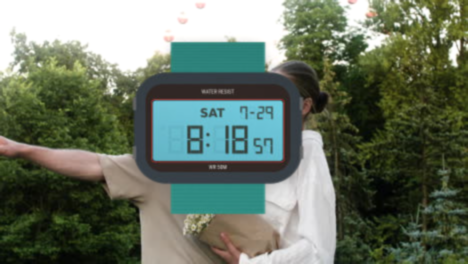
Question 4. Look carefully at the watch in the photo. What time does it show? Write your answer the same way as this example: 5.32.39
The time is 8.18.57
